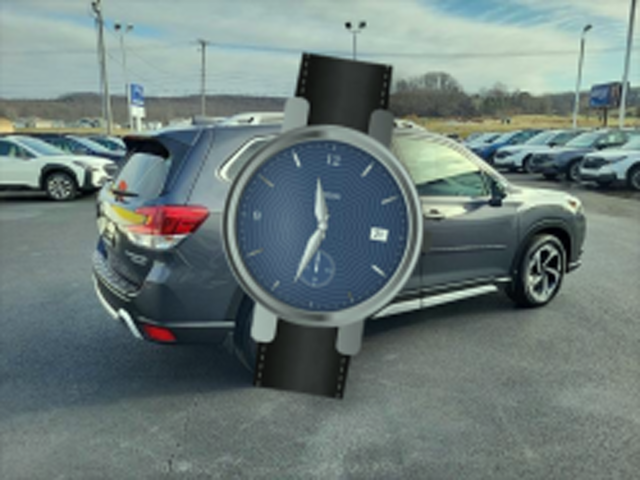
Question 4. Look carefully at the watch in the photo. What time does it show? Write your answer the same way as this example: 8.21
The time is 11.33
